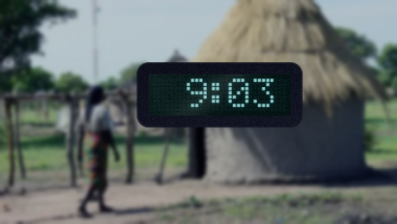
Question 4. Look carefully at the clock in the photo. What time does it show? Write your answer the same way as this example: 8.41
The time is 9.03
